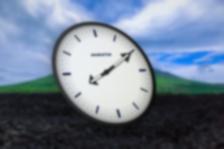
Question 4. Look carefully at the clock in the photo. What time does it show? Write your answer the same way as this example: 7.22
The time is 8.10
